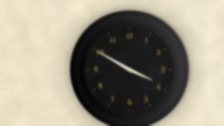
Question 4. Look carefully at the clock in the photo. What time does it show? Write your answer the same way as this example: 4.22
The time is 3.50
